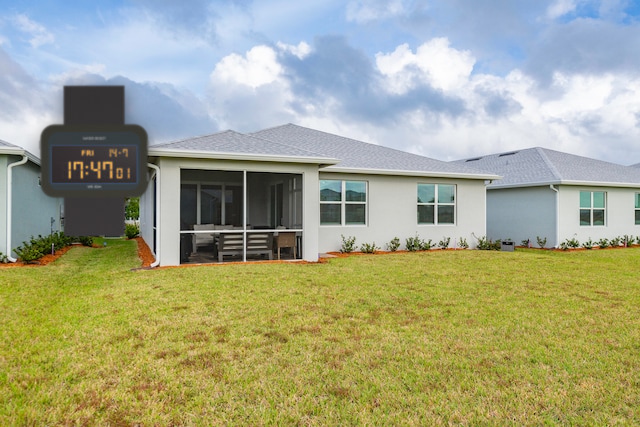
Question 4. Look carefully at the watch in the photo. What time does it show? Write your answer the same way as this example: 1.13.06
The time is 17.47.01
